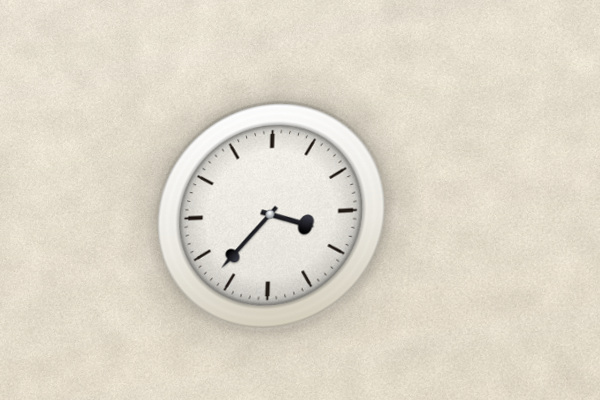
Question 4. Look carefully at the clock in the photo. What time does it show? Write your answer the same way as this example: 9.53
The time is 3.37
